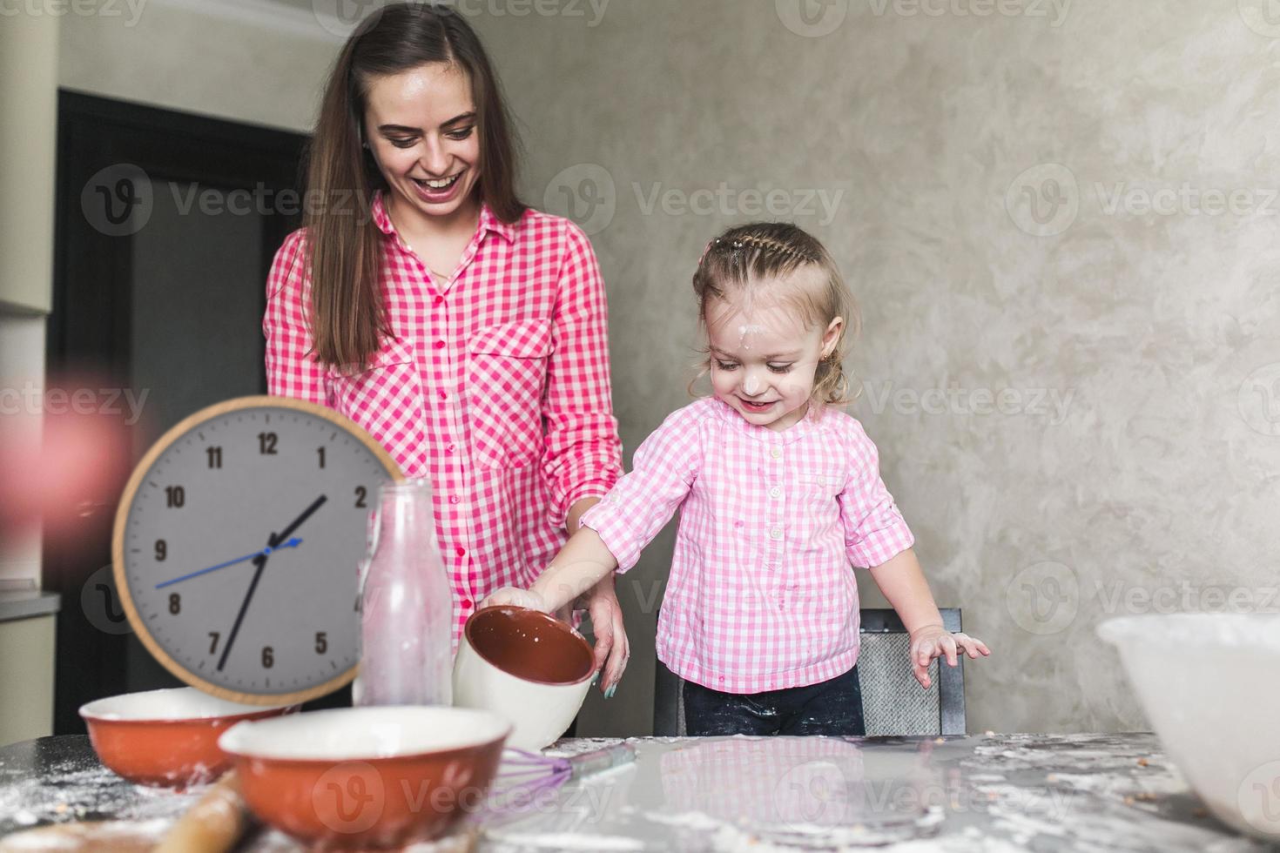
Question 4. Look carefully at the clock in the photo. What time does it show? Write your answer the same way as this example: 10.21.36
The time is 1.33.42
